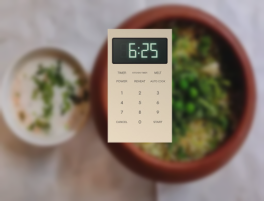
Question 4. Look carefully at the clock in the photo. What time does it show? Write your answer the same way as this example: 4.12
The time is 6.25
